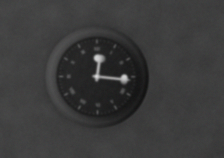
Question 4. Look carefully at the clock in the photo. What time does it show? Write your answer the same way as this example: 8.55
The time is 12.16
